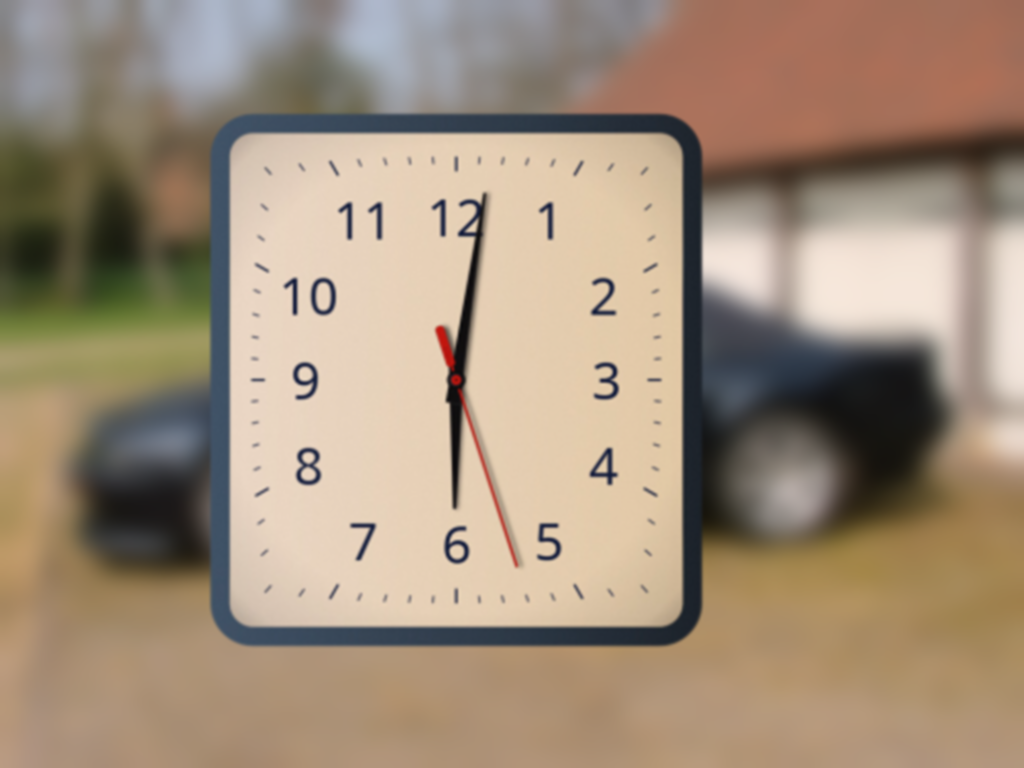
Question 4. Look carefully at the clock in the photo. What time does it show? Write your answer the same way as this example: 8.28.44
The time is 6.01.27
